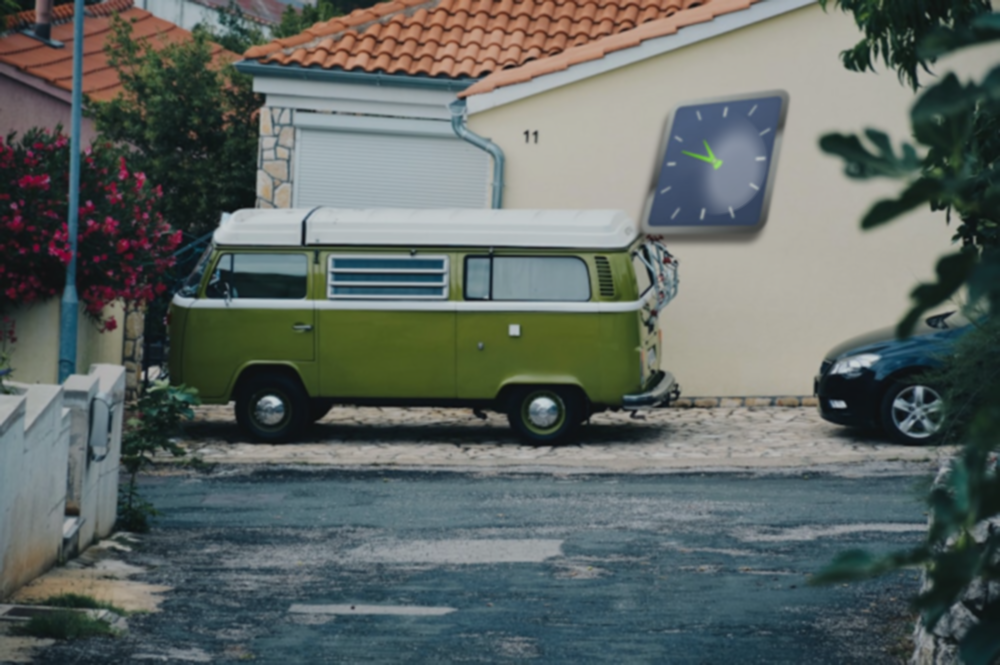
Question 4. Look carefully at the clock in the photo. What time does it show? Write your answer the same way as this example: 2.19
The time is 10.48
